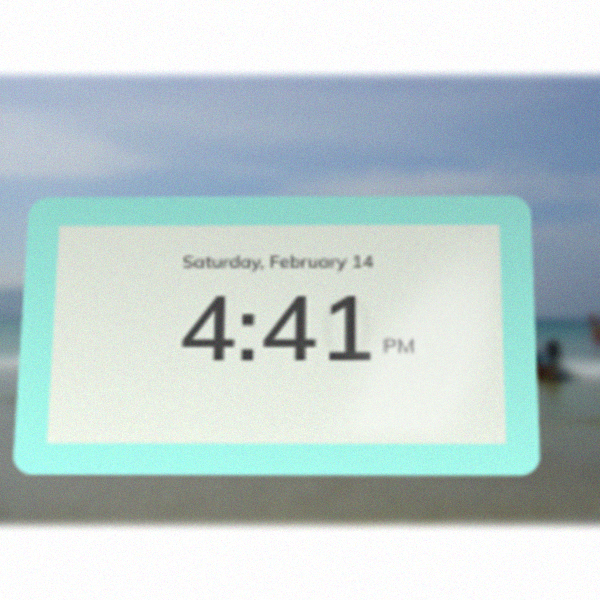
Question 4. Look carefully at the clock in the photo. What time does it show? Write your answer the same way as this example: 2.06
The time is 4.41
